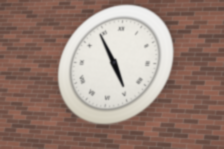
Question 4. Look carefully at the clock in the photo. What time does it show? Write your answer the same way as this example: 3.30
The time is 4.54
